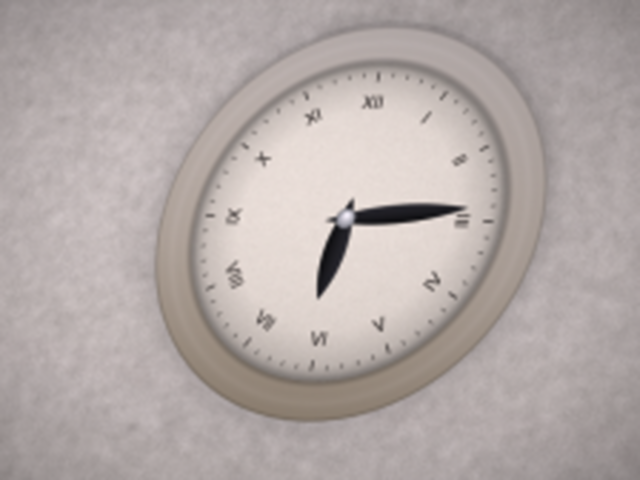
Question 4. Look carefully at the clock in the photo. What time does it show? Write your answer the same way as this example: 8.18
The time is 6.14
